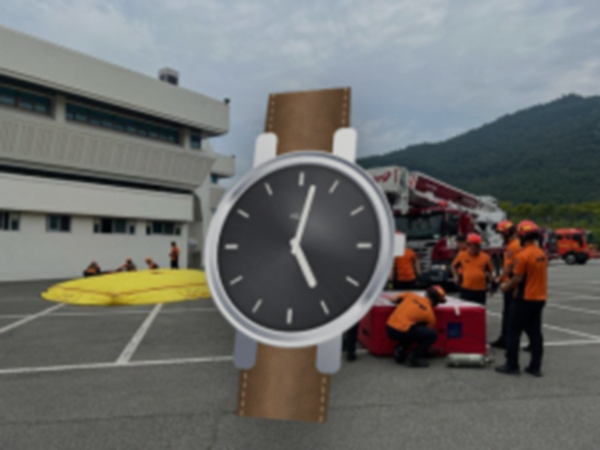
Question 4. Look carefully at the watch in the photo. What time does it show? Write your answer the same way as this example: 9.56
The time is 5.02
